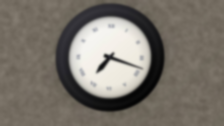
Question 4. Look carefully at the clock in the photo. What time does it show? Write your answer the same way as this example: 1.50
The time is 7.18
